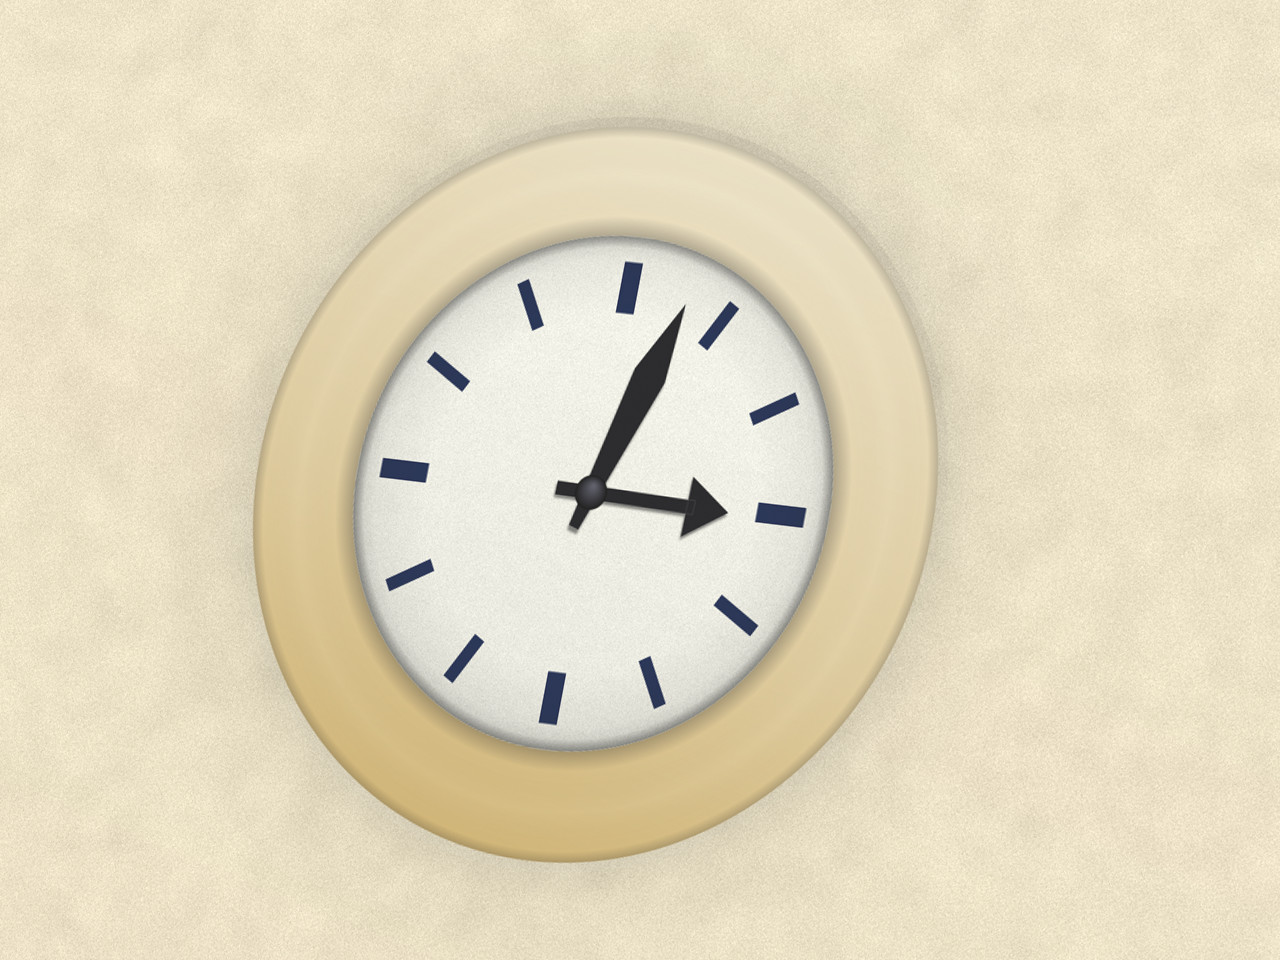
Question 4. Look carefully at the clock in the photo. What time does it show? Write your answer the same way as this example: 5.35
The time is 3.03
